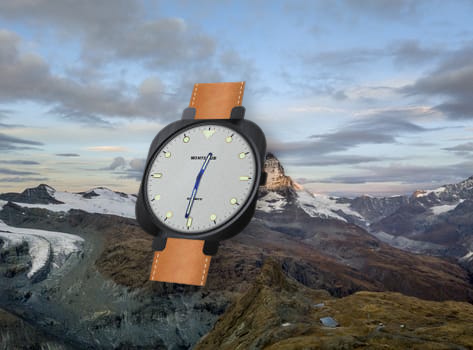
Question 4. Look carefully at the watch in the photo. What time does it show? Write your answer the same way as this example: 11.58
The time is 12.31
